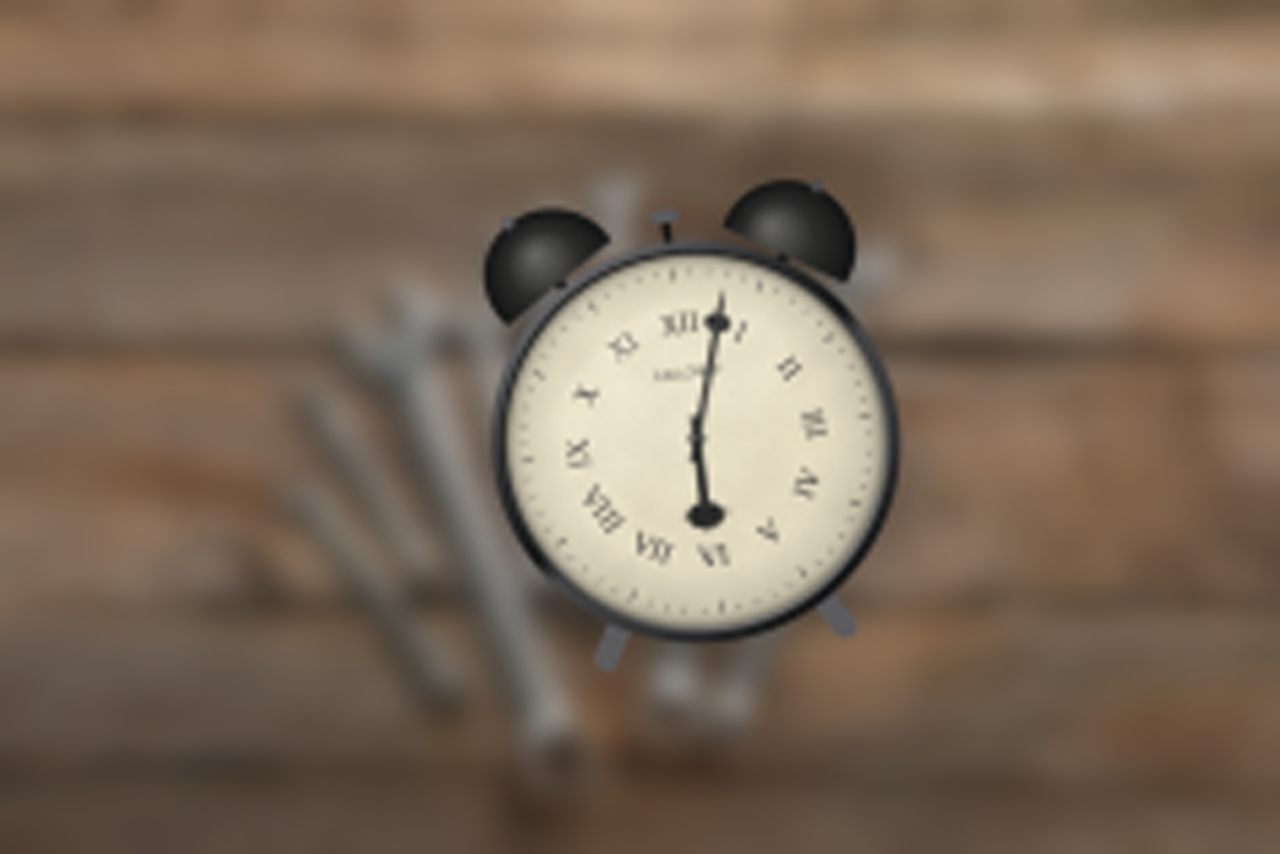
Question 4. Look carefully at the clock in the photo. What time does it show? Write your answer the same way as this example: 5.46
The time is 6.03
